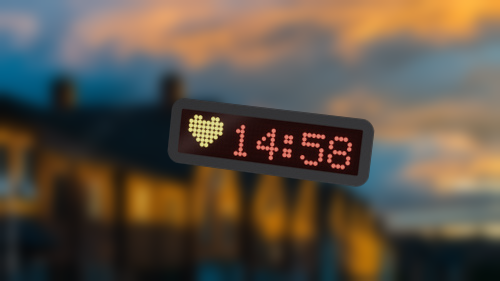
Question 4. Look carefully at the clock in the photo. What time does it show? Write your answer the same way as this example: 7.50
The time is 14.58
